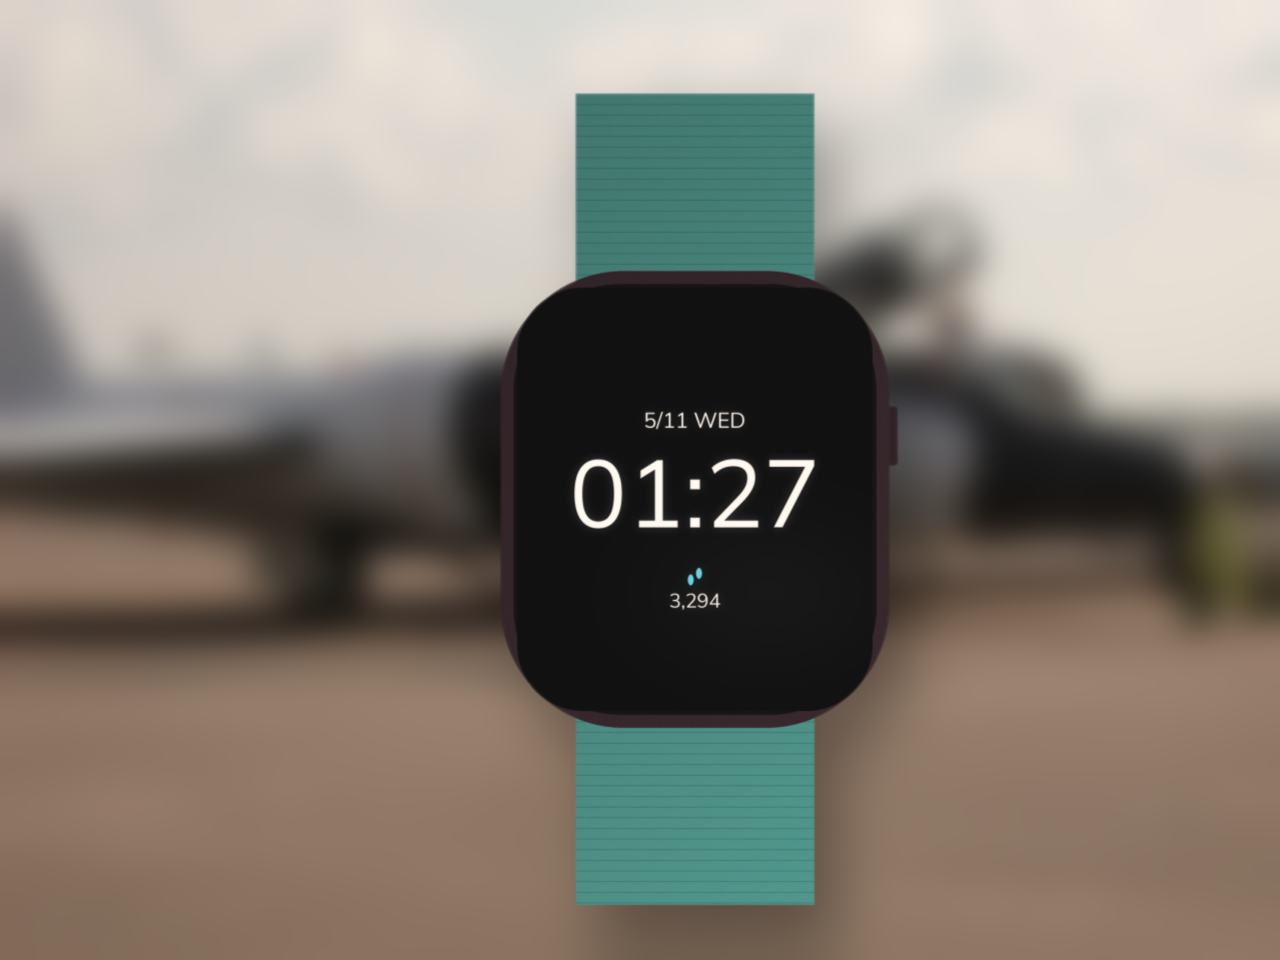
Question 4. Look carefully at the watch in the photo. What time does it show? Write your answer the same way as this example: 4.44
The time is 1.27
